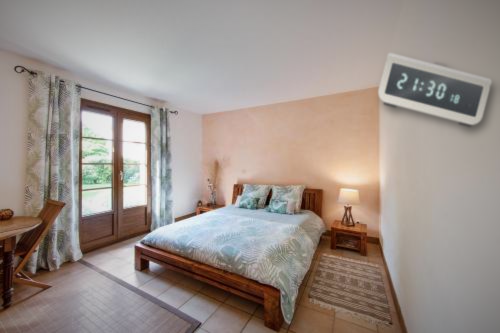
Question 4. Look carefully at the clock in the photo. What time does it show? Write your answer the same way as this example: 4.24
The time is 21.30
